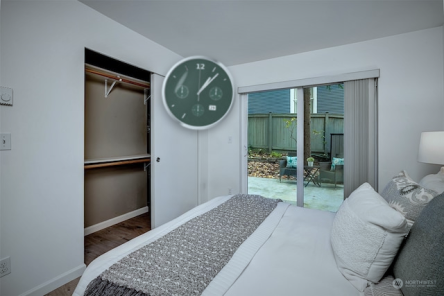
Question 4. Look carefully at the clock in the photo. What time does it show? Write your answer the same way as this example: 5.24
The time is 1.07
